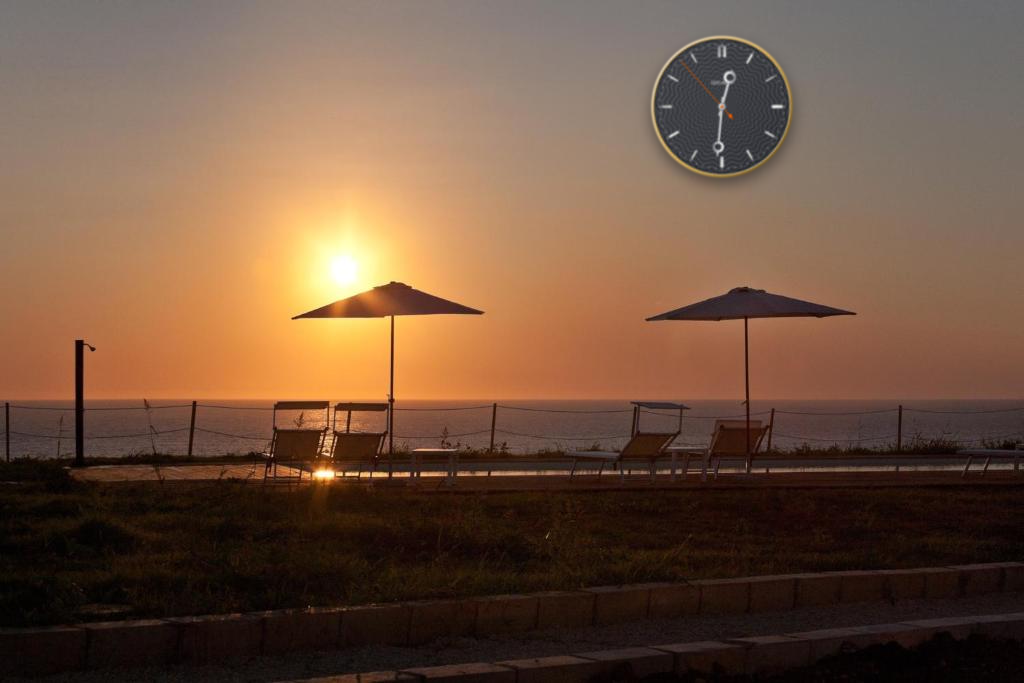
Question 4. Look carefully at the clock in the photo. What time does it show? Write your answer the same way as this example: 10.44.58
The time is 12.30.53
